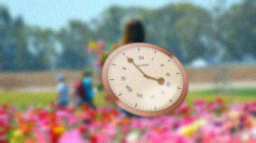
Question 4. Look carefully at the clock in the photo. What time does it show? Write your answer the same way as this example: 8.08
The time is 3.55
